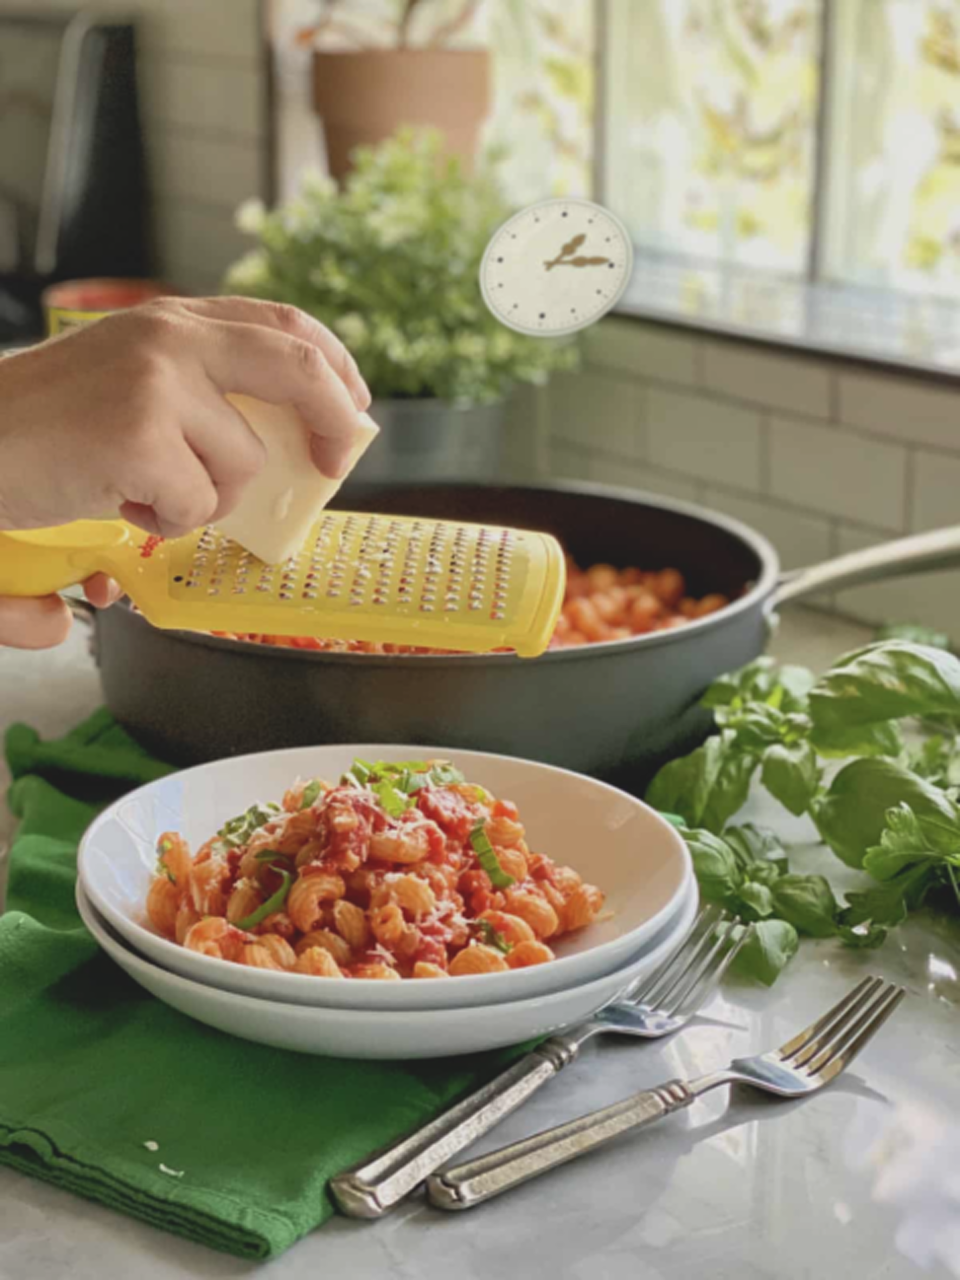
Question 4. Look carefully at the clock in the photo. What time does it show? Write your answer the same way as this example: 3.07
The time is 1.14
